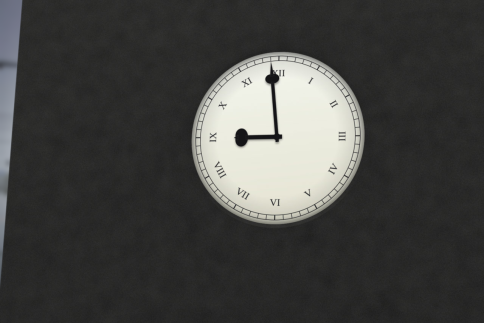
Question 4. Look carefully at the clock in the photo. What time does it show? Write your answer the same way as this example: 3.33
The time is 8.59
